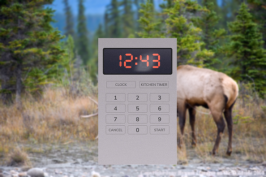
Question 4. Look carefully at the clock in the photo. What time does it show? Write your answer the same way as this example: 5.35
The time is 12.43
